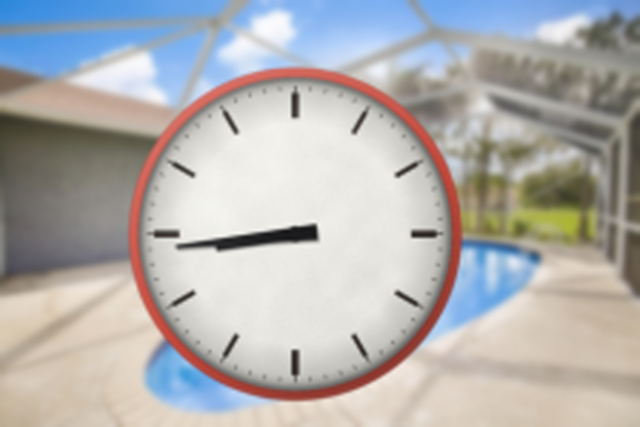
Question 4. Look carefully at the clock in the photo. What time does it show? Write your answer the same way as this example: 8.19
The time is 8.44
